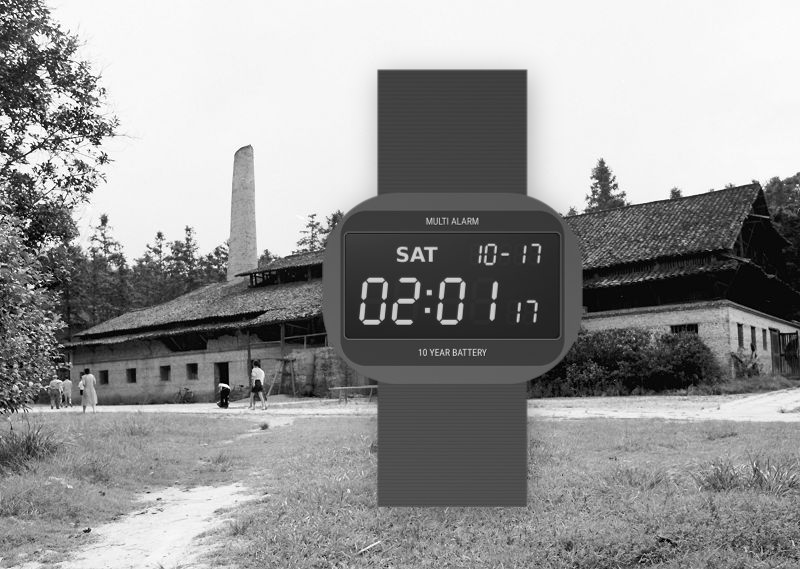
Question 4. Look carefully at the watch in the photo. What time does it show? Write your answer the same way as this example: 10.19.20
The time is 2.01.17
